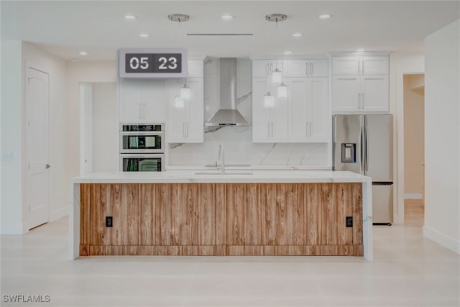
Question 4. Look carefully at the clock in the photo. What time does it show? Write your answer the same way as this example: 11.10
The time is 5.23
